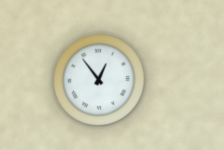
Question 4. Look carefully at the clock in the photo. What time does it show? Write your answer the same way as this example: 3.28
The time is 12.54
